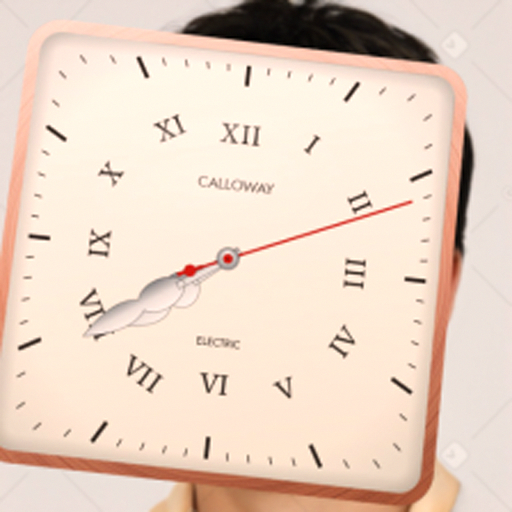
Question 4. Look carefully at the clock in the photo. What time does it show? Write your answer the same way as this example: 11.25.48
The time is 7.39.11
